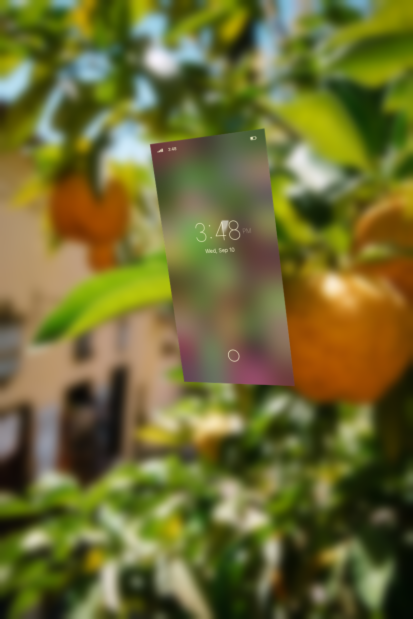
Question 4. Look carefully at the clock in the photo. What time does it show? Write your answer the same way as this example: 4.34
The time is 3.48
